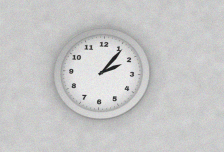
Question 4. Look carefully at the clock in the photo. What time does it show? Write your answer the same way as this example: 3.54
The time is 2.06
